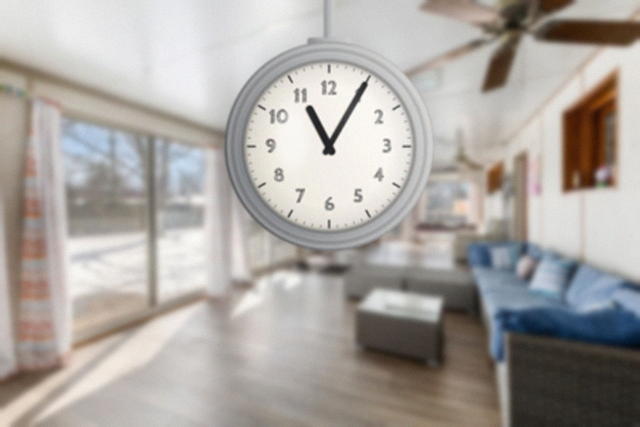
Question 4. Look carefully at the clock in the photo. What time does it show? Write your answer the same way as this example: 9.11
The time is 11.05
